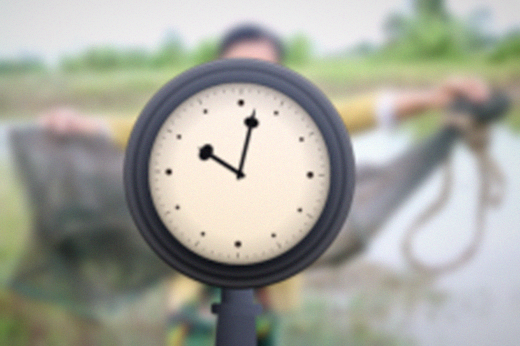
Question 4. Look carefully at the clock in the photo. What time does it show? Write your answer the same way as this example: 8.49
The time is 10.02
